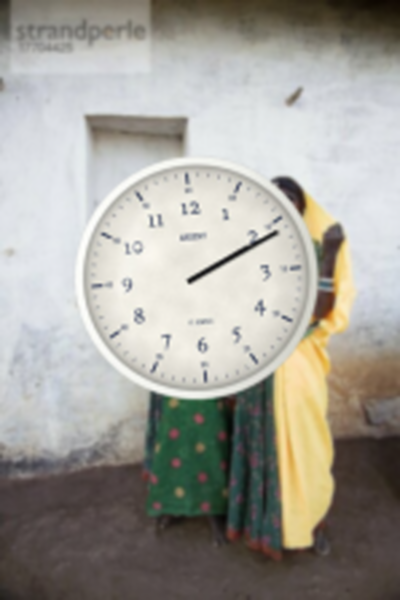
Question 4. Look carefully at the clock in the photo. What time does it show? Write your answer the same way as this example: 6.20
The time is 2.11
